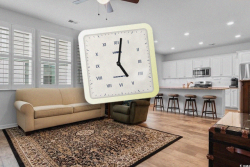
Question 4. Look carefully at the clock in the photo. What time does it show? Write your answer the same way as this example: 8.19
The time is 5.02
